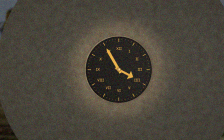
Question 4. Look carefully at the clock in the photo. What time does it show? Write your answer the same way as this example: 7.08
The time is 3.55
